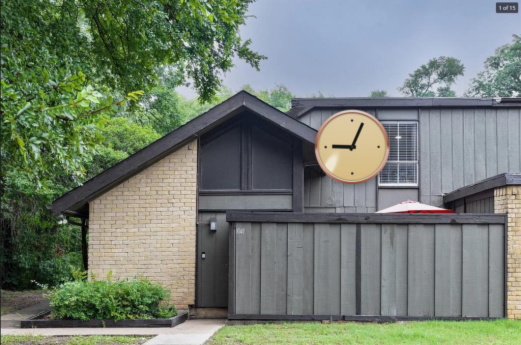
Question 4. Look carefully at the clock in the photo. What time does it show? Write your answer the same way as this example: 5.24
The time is 9.04
